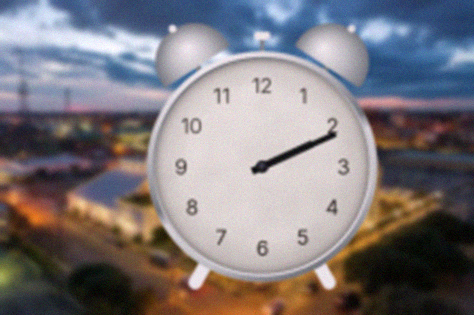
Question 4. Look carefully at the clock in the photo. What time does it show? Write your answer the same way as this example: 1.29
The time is 2.11
